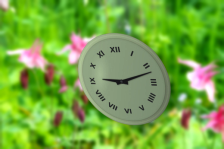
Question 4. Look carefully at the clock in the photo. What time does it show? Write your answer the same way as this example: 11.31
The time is 9.12
